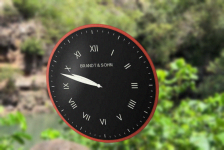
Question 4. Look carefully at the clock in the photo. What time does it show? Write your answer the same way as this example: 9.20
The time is 9.48
